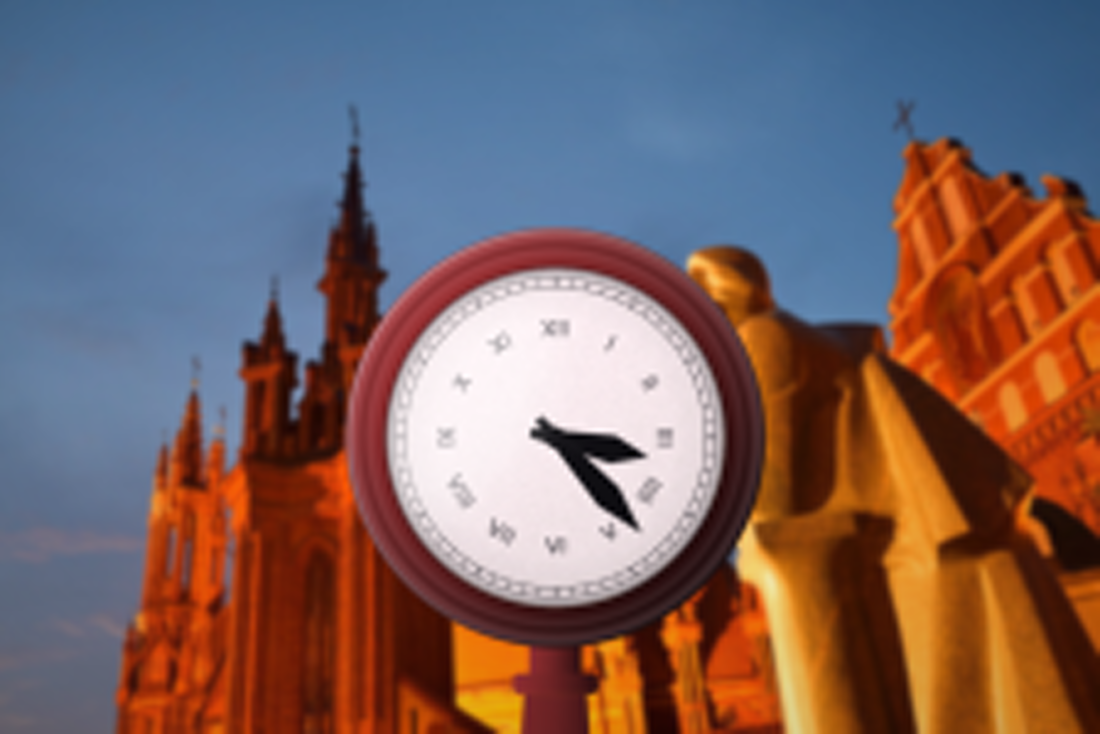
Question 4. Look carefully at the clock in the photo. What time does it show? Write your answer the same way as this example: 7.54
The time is 3.23
